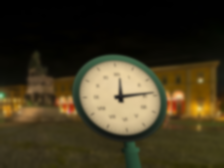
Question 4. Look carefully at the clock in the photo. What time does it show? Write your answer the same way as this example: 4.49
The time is 12.14
